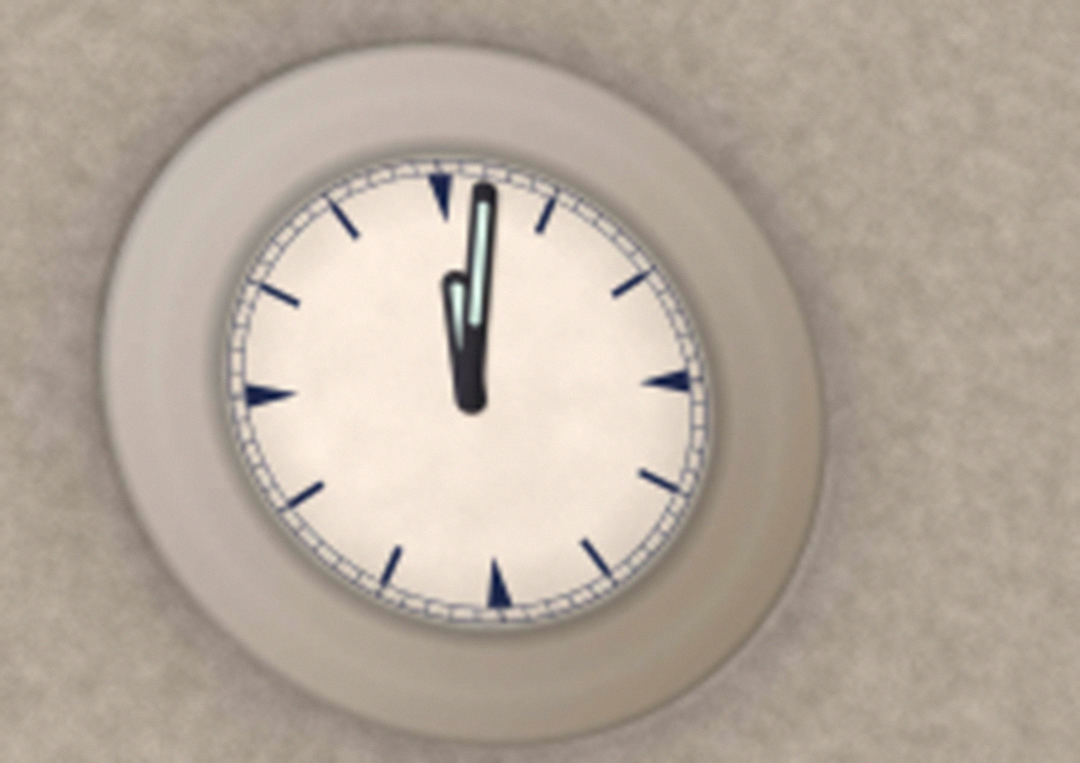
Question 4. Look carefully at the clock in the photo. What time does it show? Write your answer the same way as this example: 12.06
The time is 12.02
